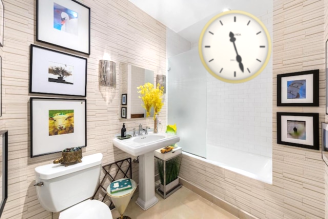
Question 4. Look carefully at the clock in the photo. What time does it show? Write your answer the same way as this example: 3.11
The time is 11.27
